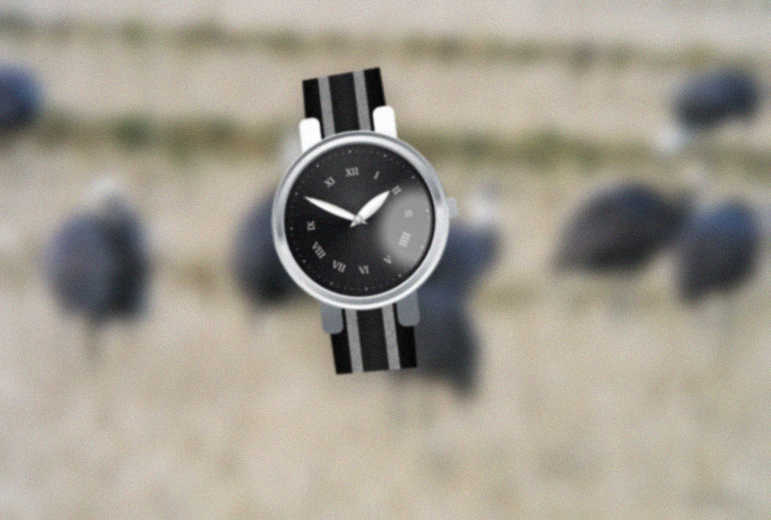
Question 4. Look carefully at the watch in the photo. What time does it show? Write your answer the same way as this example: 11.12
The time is 1.50
